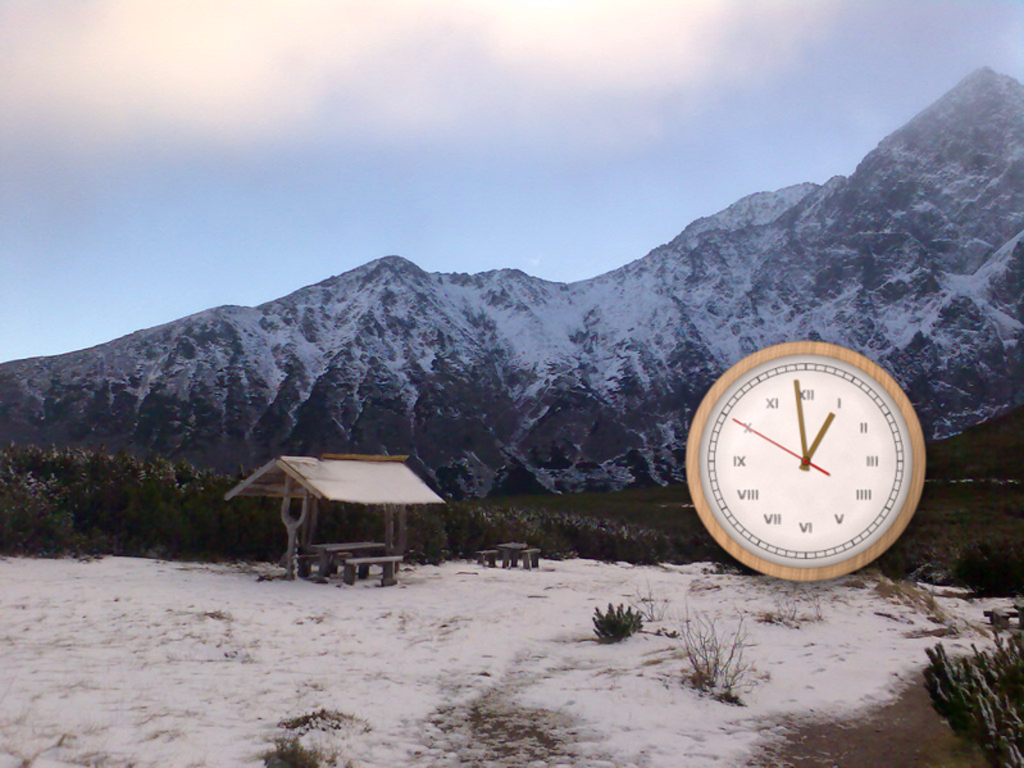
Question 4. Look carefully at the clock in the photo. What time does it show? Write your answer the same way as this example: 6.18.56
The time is 12.58.50
